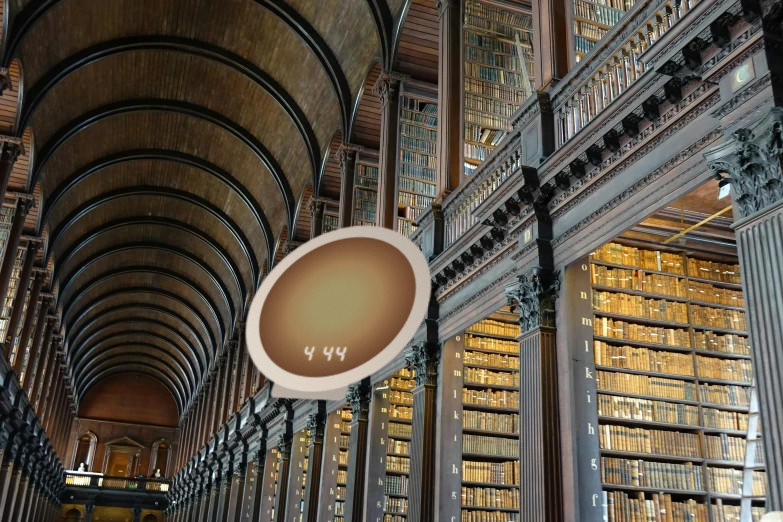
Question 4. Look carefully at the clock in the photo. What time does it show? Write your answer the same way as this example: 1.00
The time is 4.44
